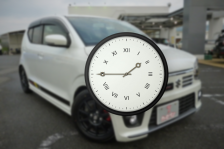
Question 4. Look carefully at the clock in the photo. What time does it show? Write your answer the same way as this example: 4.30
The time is 1.45
